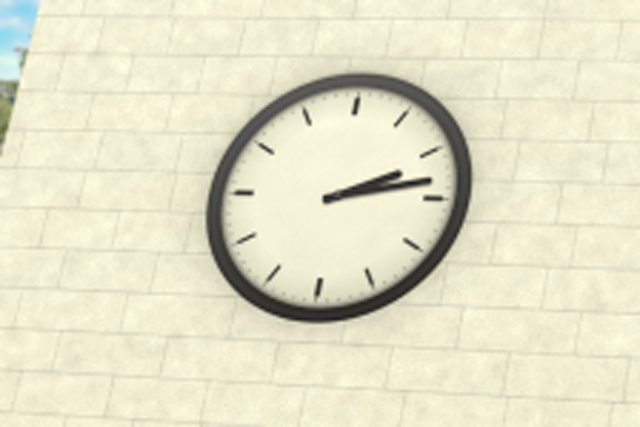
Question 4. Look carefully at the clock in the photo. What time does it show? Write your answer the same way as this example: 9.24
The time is 2.13
